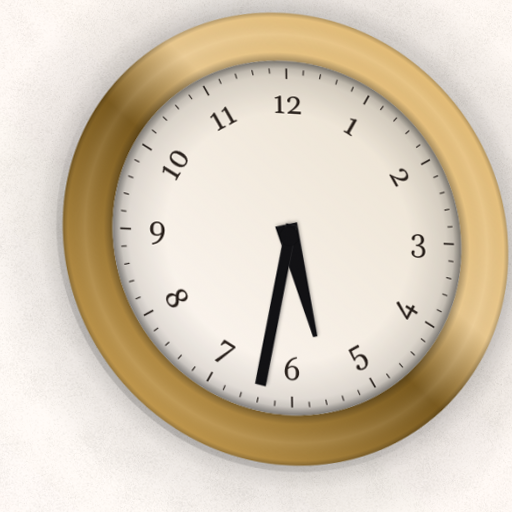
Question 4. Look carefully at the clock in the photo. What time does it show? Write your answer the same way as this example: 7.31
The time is 5.32
